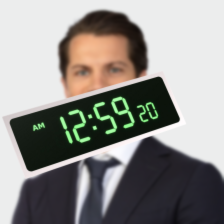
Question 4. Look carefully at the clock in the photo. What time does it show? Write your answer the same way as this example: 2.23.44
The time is 12.59.20
